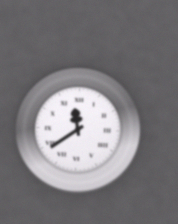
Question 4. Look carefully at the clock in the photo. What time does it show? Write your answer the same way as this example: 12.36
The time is 11.39
